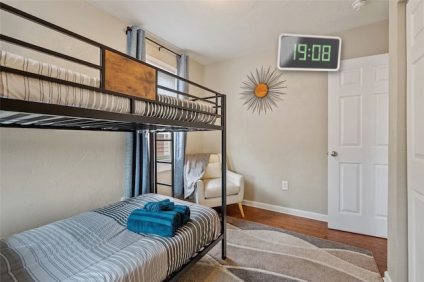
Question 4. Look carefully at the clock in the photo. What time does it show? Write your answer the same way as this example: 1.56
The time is 19.08
